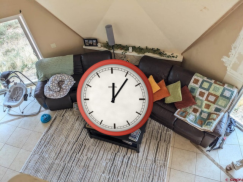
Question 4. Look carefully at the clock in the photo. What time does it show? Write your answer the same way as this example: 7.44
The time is 12.06
